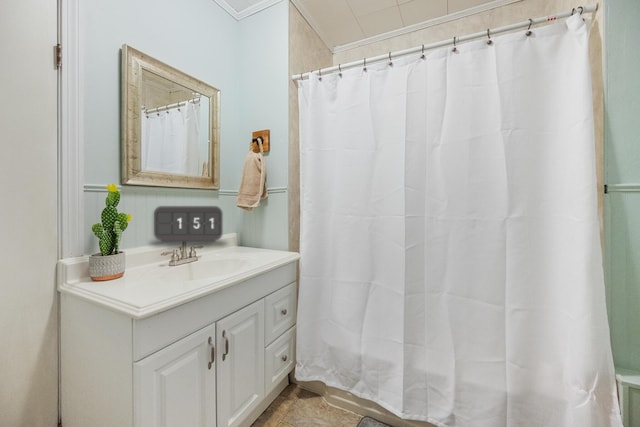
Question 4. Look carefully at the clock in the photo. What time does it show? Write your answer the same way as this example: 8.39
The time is 1.51
